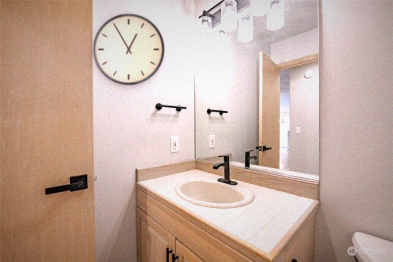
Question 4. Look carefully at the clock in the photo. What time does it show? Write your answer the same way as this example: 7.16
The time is 12.55
